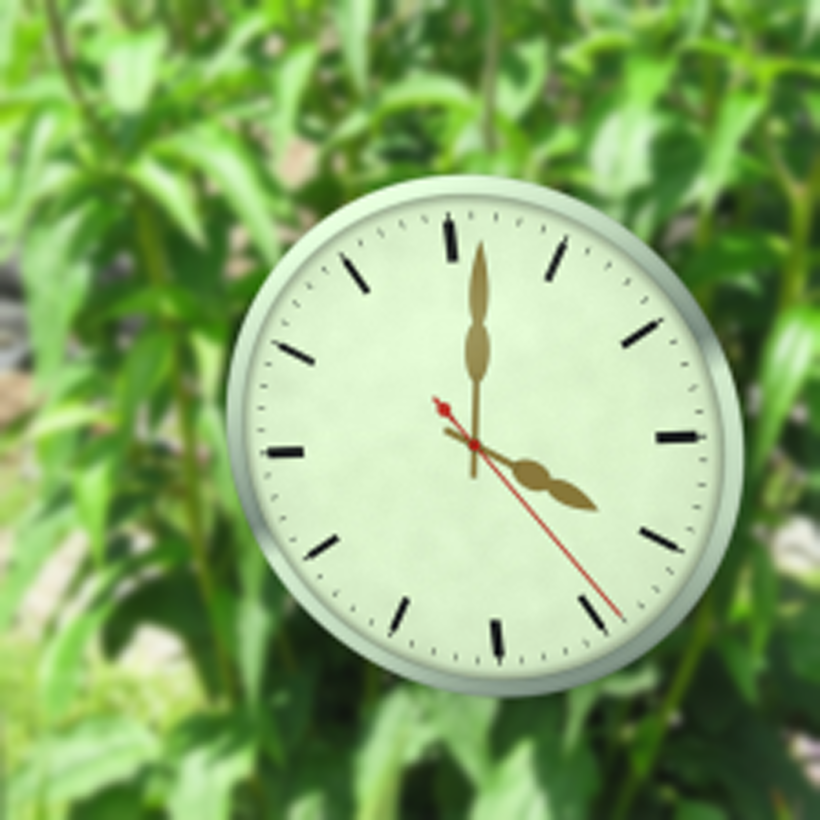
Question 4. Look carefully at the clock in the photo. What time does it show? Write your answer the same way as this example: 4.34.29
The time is 4.01.24
